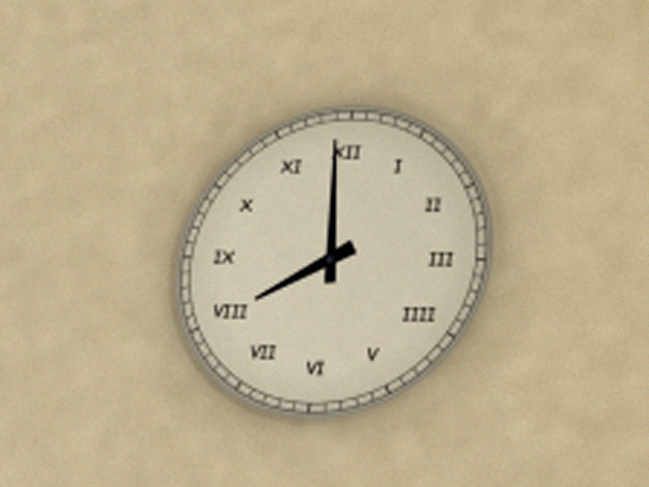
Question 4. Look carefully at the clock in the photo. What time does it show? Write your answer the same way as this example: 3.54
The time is 7.59
